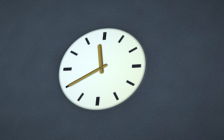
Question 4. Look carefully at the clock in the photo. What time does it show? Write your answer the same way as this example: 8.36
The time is 11.40
